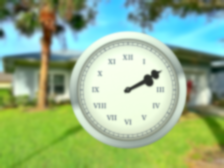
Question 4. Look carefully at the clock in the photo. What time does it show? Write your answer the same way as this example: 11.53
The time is 2.10
